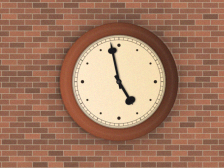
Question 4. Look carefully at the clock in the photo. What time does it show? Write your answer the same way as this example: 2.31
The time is 4.58
